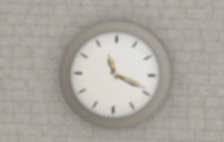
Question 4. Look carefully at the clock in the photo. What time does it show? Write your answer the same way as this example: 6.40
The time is 11.19
